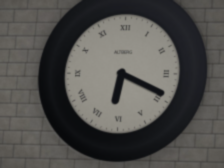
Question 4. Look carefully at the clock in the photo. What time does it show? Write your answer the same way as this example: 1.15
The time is 6.19
